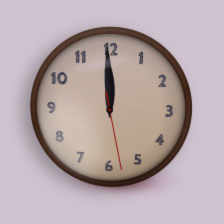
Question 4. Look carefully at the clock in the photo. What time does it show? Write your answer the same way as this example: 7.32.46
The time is 11.59.28
